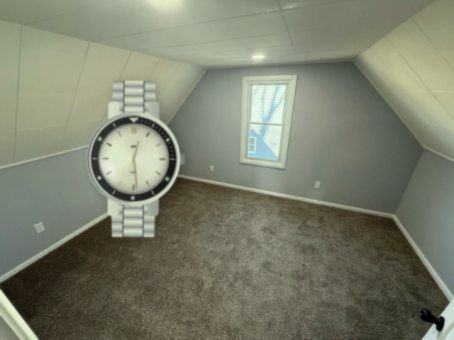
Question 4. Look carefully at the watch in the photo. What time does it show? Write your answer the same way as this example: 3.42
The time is 12.29
